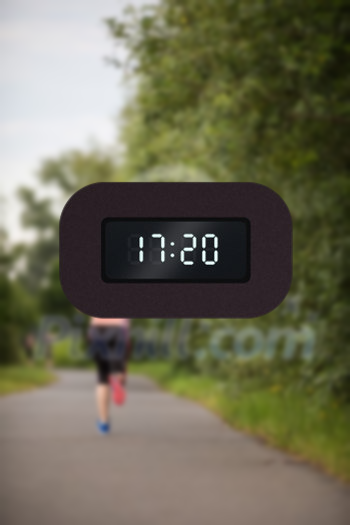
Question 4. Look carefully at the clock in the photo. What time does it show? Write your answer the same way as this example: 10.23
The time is 17.20
